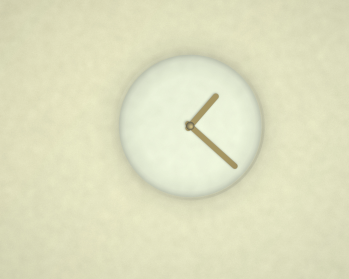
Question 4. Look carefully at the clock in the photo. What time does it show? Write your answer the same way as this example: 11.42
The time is 1.22
